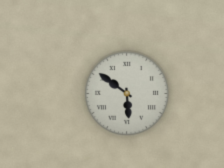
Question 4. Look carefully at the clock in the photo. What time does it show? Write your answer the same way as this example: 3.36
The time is 5.51
